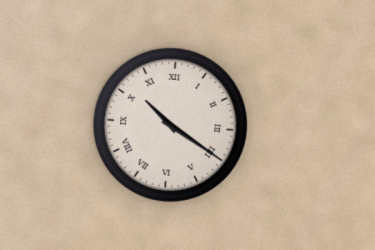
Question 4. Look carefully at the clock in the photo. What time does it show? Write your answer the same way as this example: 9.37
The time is 10.20
